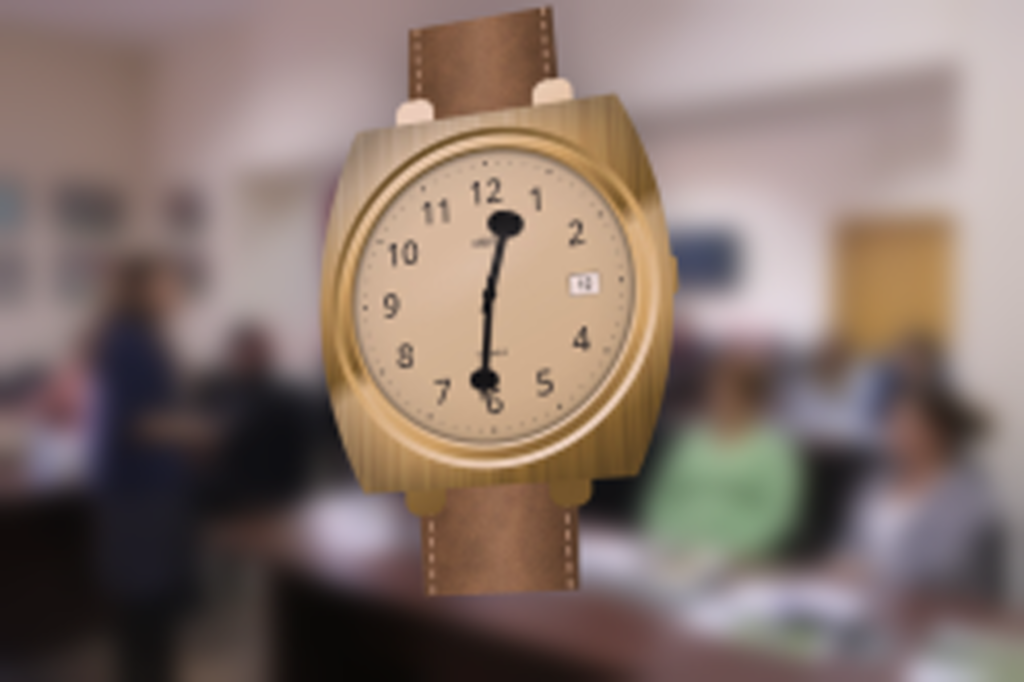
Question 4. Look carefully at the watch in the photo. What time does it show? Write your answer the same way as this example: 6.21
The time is 12.31
